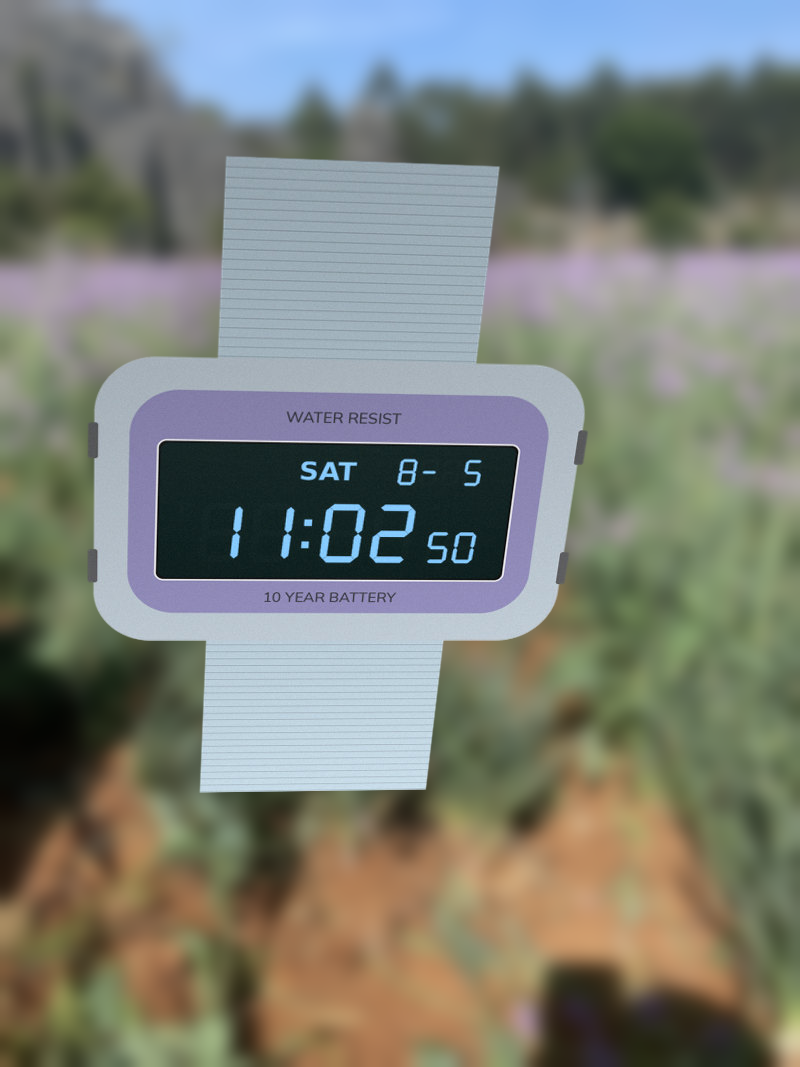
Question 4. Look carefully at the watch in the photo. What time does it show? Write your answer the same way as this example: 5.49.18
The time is 11.02.50
